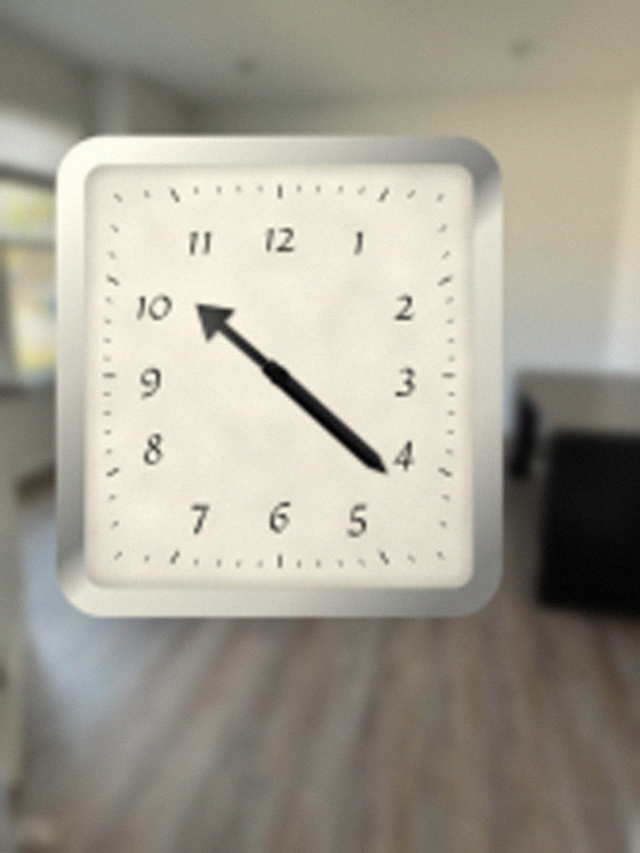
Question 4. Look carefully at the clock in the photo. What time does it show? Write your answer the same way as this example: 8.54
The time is 10.22
